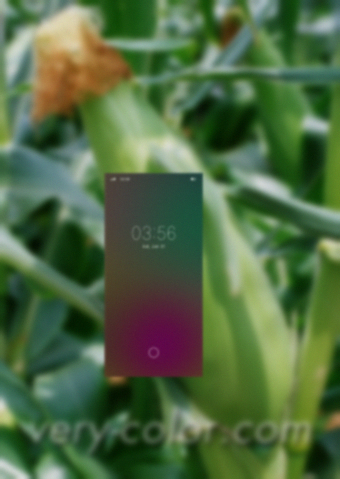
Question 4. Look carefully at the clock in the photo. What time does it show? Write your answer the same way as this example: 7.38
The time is 3.56
